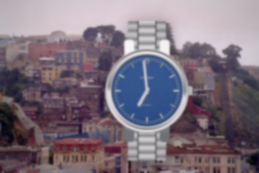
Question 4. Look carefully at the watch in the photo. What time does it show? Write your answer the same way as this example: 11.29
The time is 6.59
